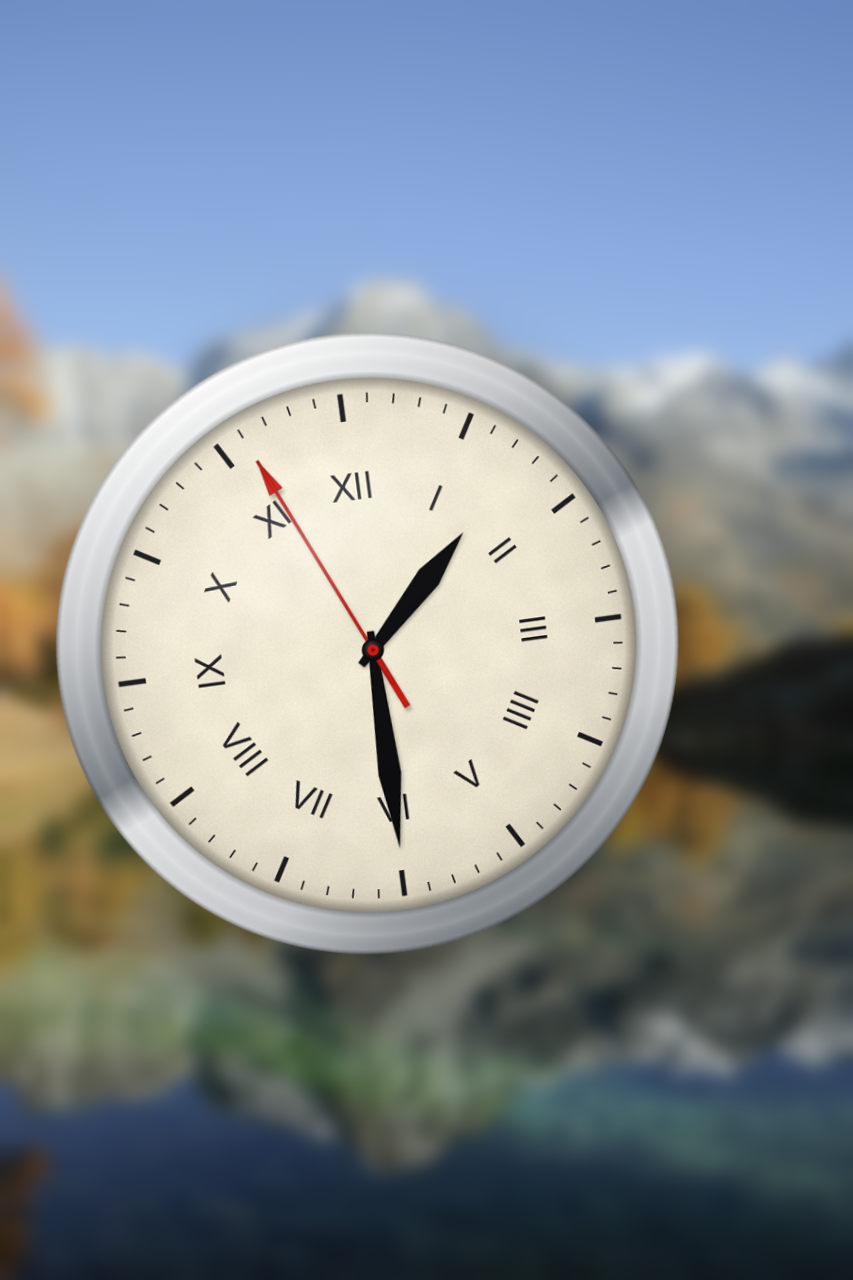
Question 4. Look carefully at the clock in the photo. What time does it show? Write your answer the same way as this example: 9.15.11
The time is 1.29.56
